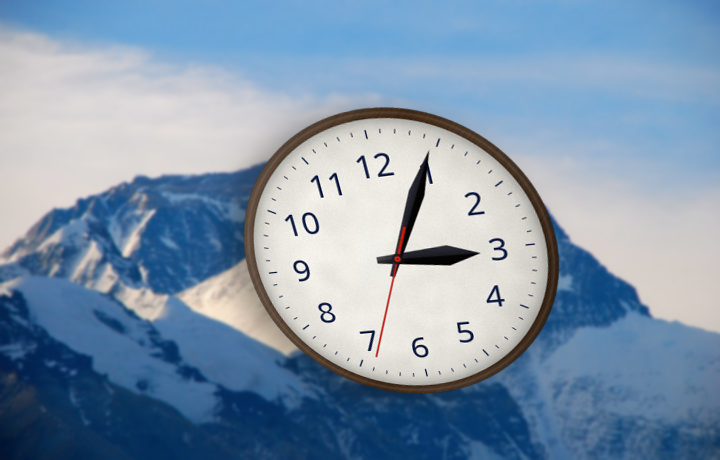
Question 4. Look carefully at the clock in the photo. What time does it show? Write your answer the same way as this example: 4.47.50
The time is 3.04.34
